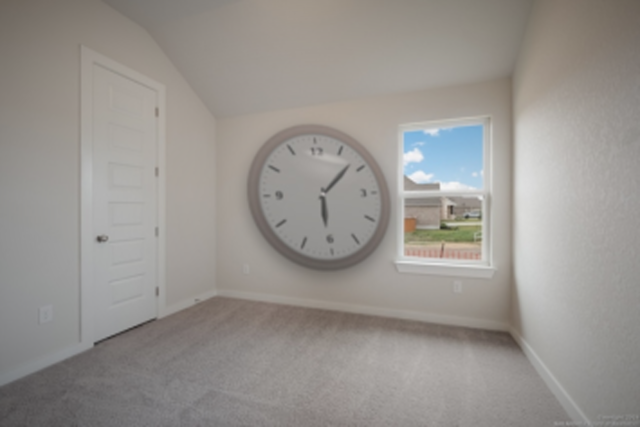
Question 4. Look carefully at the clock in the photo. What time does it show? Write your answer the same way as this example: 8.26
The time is 6.08
